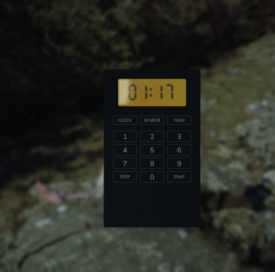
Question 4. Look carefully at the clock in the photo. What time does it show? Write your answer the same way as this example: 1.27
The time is 1.17
